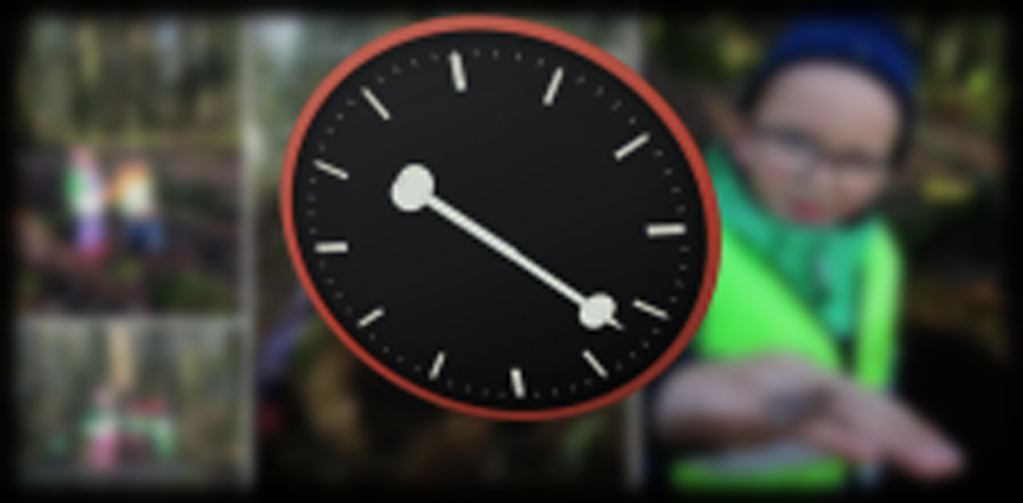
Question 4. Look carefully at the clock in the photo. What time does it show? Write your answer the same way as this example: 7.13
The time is 10.22
